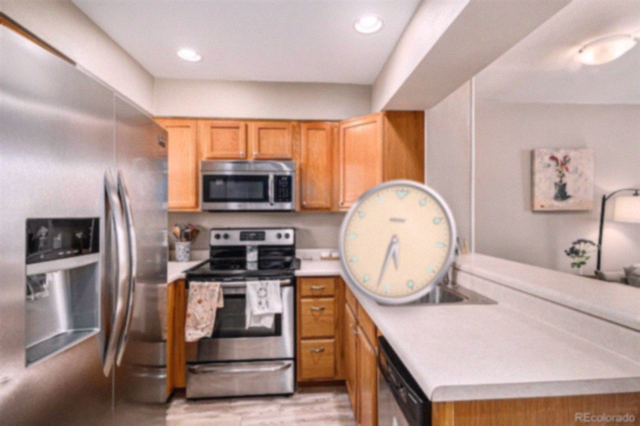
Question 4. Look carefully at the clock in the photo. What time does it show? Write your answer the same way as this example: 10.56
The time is 5.32
